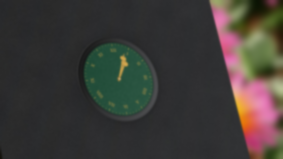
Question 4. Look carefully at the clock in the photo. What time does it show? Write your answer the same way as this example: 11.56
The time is 1.04
